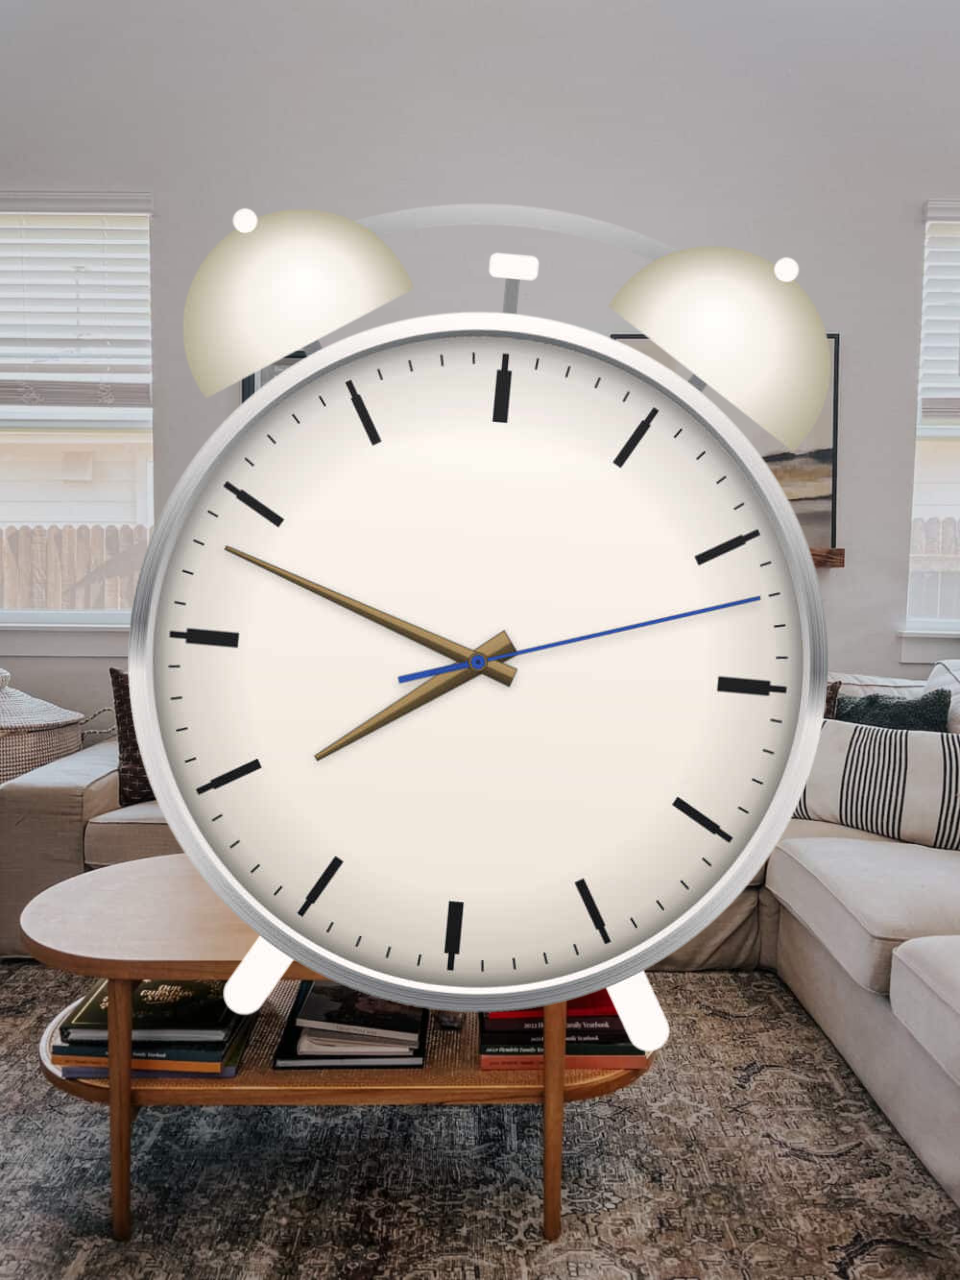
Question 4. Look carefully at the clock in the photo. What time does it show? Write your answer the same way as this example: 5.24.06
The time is 7.48.12
